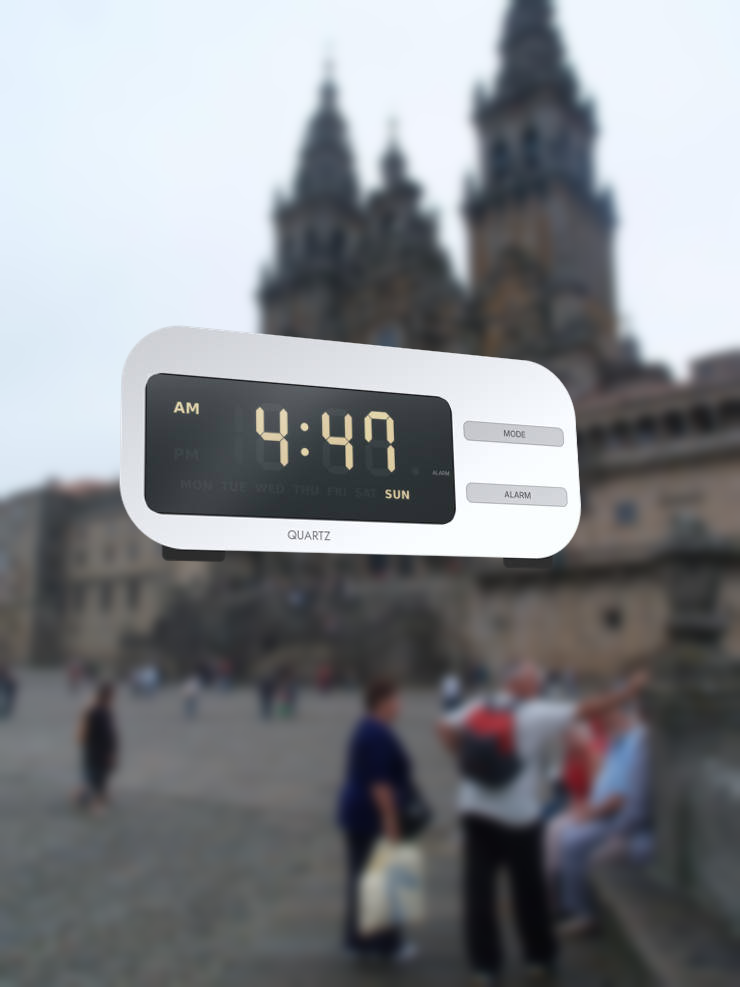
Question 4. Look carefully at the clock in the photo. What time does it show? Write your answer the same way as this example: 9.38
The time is 4.47
